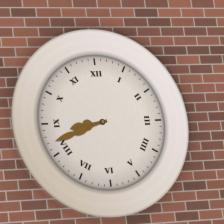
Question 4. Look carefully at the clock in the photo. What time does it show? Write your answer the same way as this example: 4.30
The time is 8.42
